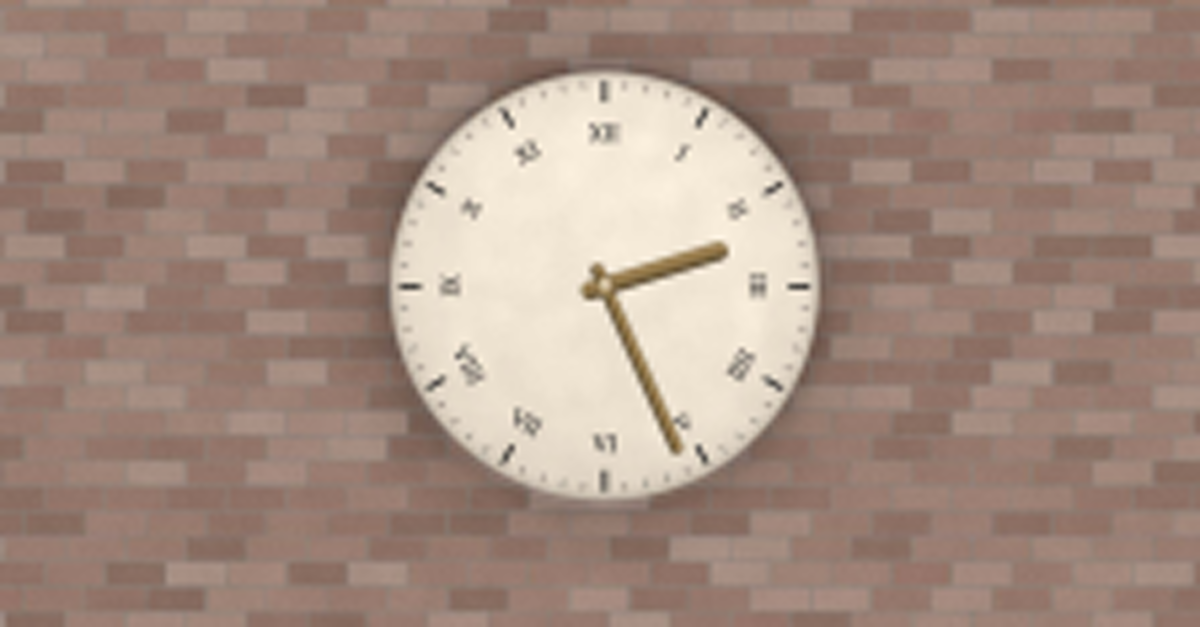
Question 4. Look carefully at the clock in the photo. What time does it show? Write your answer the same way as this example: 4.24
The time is 2.26
